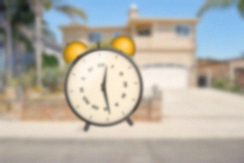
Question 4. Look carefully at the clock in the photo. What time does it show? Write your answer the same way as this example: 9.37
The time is 12.29
